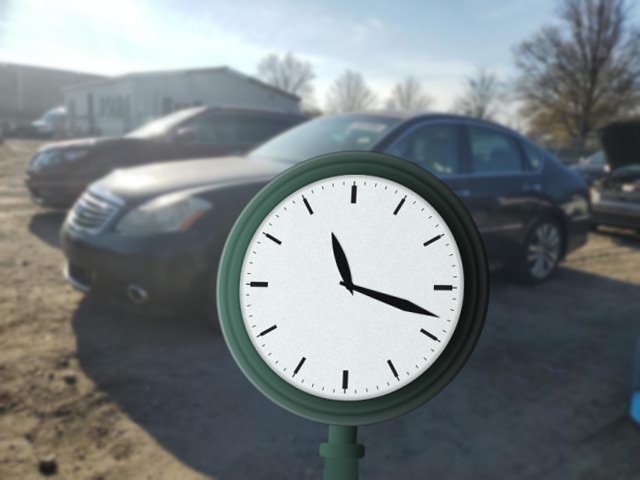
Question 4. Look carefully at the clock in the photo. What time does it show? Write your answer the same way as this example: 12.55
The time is 11.18
